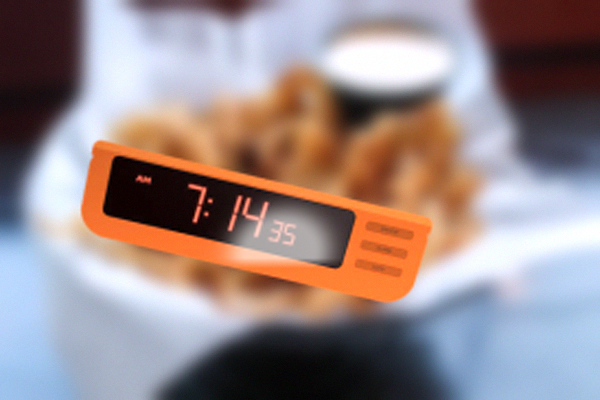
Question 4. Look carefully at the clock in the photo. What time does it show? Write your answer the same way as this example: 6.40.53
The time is 7.14.35
